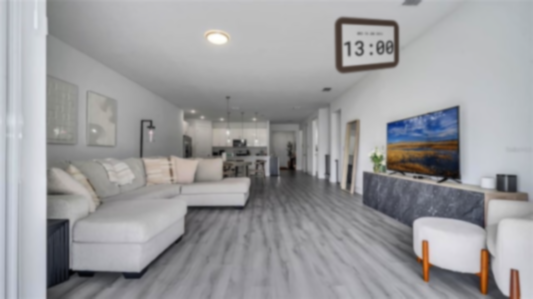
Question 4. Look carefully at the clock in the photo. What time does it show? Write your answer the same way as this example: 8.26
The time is 13.00
